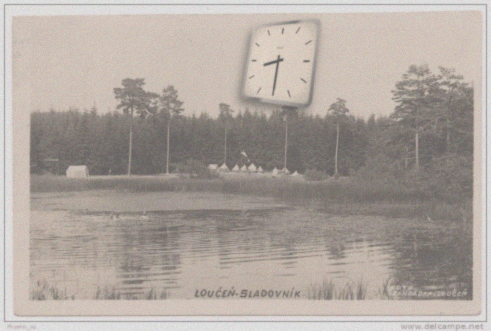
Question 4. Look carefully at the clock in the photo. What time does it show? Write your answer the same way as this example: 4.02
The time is 8.30
